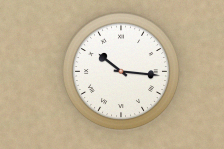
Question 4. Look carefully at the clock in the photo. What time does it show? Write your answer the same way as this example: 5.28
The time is 10.16
